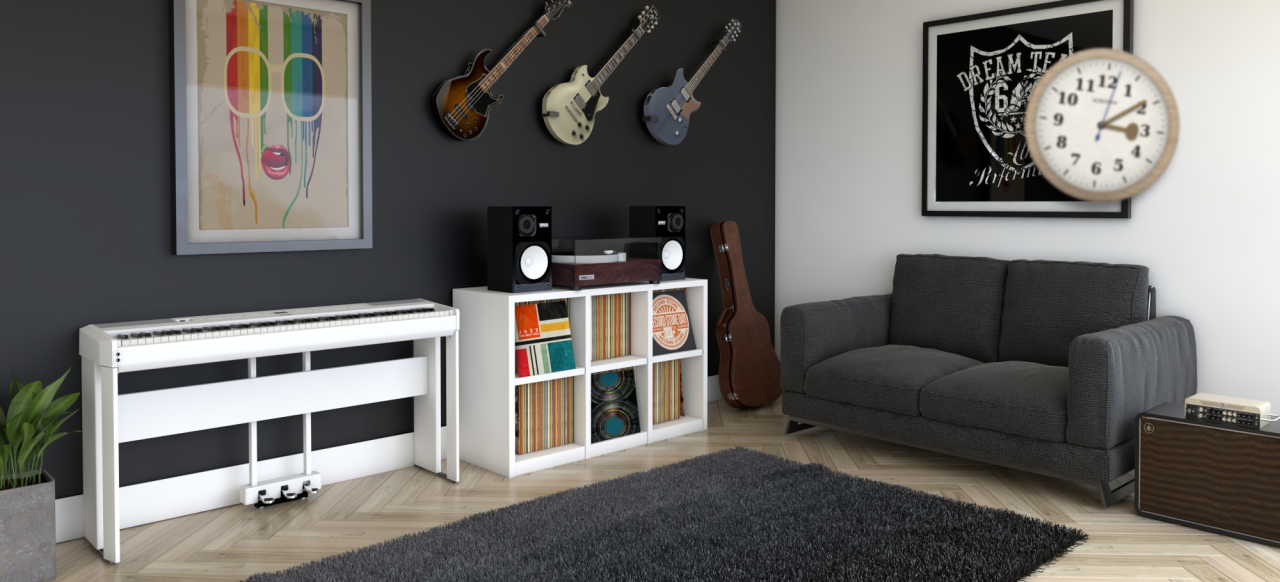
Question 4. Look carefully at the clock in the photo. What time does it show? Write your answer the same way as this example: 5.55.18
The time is 3.09.02
